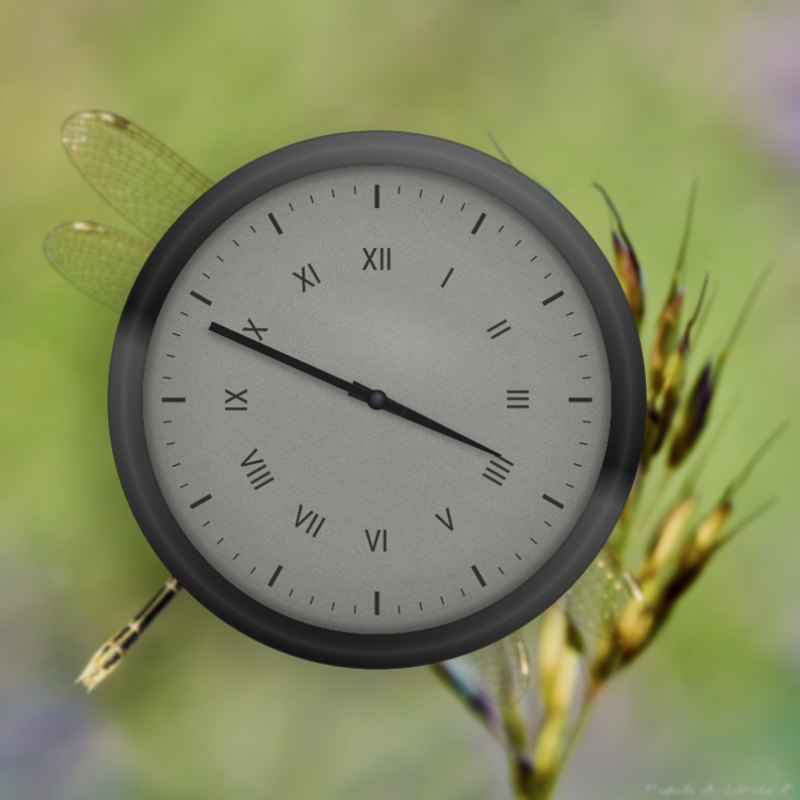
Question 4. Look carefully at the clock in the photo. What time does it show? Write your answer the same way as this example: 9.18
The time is 3.49
